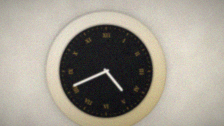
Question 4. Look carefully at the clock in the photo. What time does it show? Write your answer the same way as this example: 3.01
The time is 4.41
